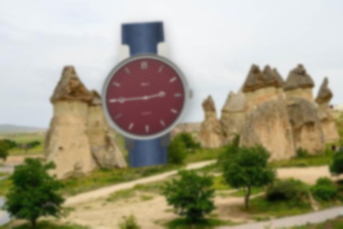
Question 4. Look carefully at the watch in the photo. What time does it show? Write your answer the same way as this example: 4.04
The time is 2.45
